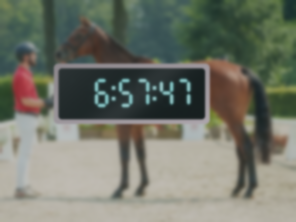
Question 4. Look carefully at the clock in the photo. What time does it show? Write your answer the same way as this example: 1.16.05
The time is 6.57.47
